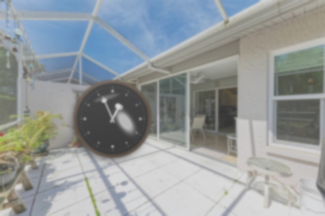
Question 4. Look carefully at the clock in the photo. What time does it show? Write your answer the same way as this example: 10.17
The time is 12.56
